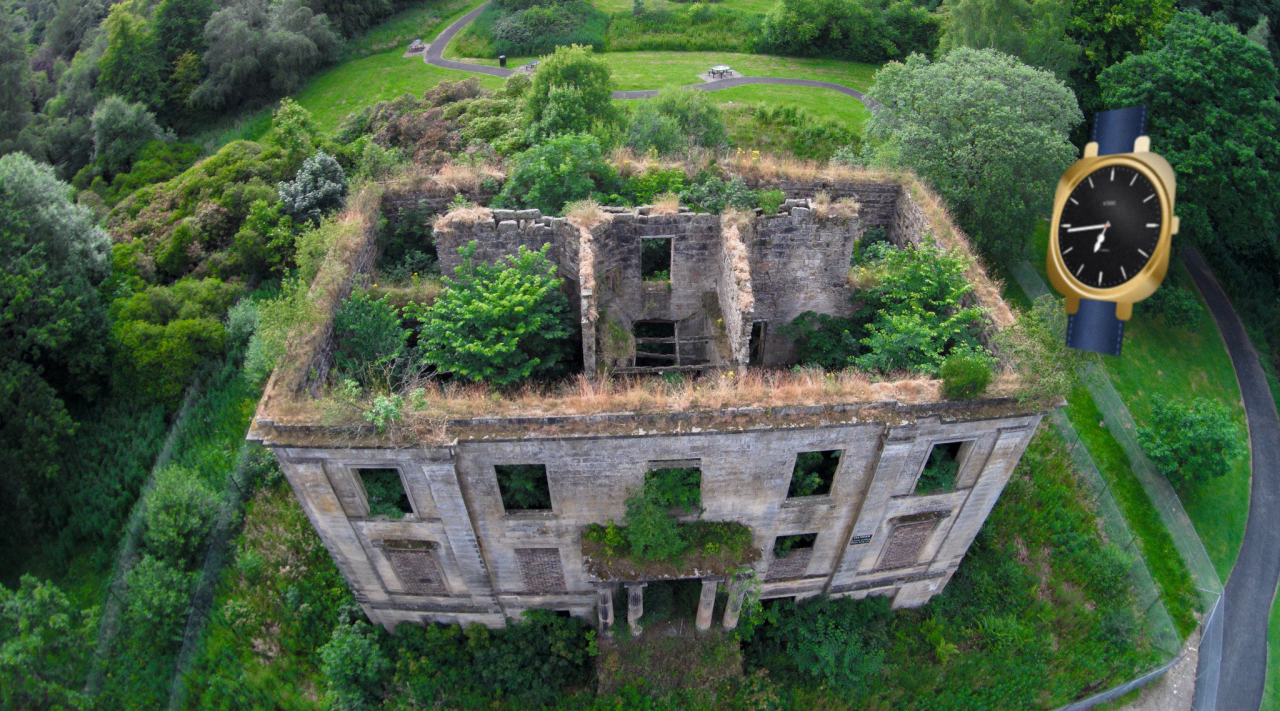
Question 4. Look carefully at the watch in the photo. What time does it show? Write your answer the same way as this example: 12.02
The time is 6.44
